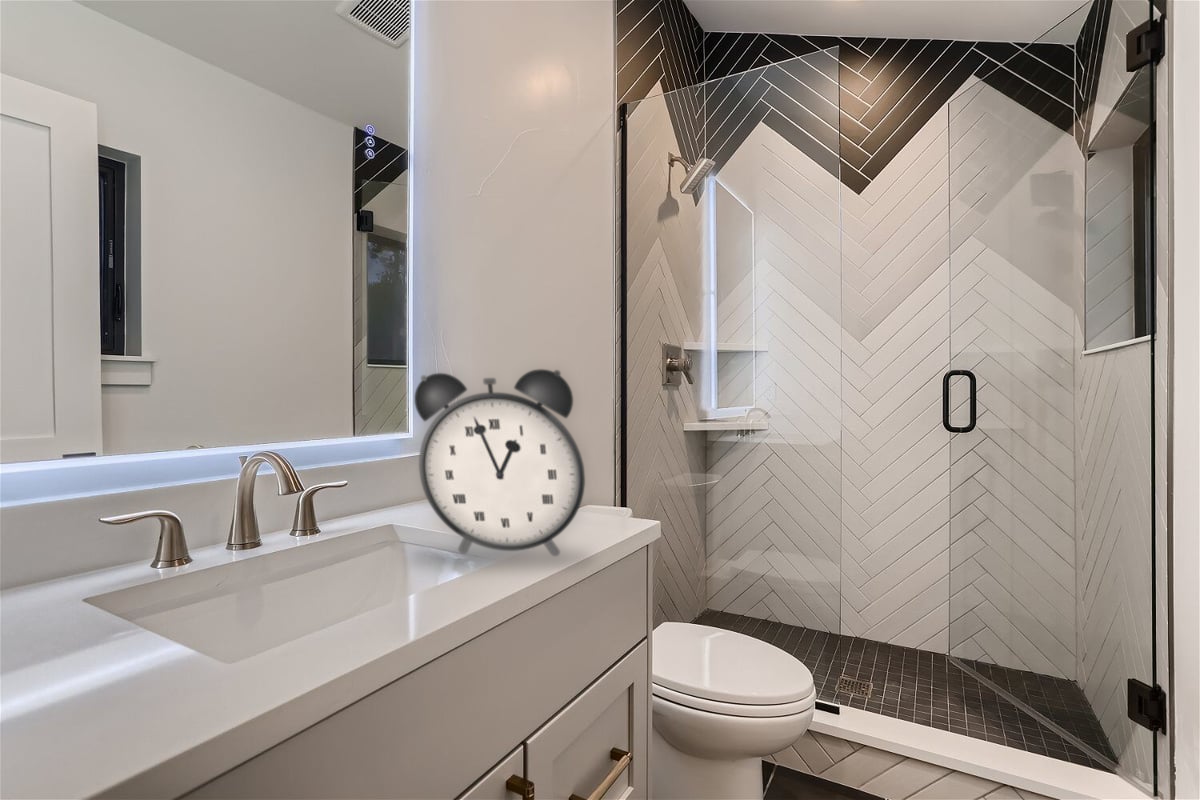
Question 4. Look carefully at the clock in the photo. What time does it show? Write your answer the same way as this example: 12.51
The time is 12.57
